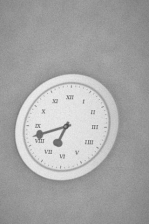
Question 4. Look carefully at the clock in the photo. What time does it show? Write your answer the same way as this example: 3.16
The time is 6.42
